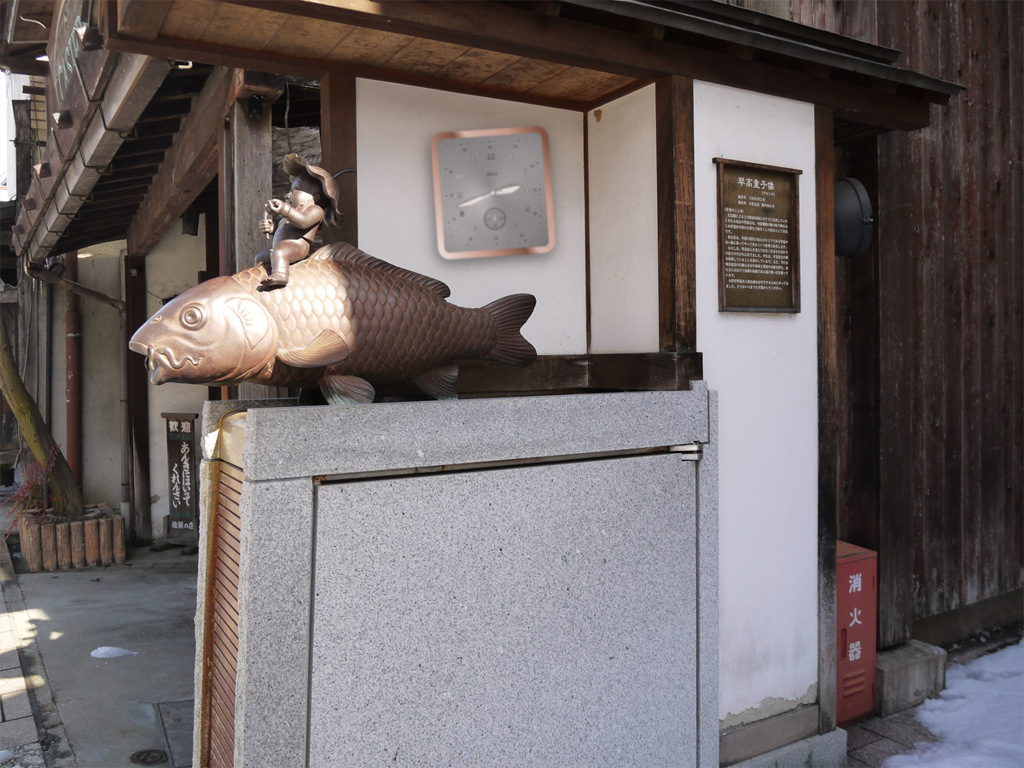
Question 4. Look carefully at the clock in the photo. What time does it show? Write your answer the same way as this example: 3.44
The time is 2.42
